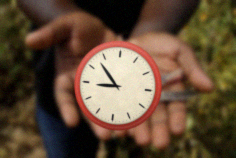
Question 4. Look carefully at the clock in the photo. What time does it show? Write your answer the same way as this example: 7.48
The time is 8.53
